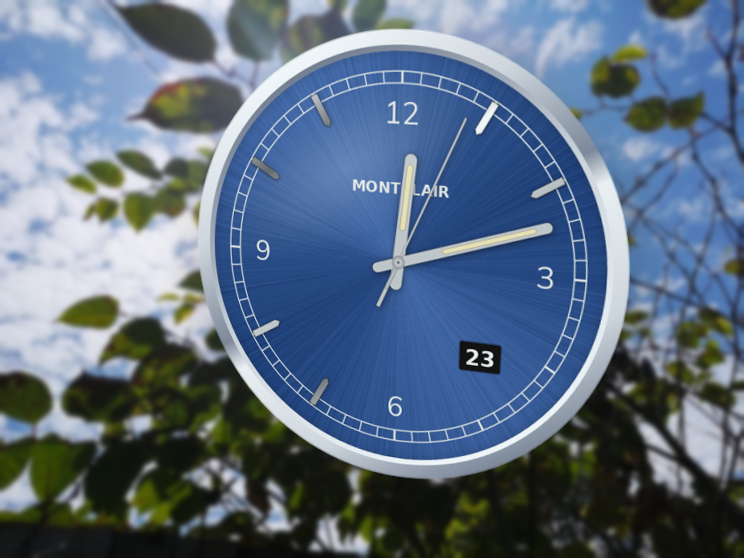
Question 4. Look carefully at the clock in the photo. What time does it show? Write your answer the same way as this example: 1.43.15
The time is 12.12.04
